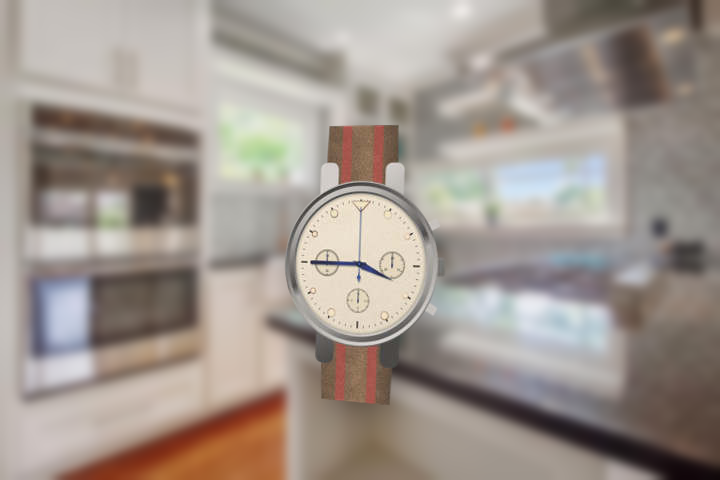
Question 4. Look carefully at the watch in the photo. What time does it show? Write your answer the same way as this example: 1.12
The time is 3.45
